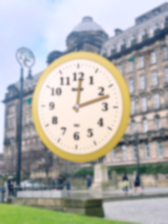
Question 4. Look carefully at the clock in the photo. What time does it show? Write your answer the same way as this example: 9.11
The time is 12.12
